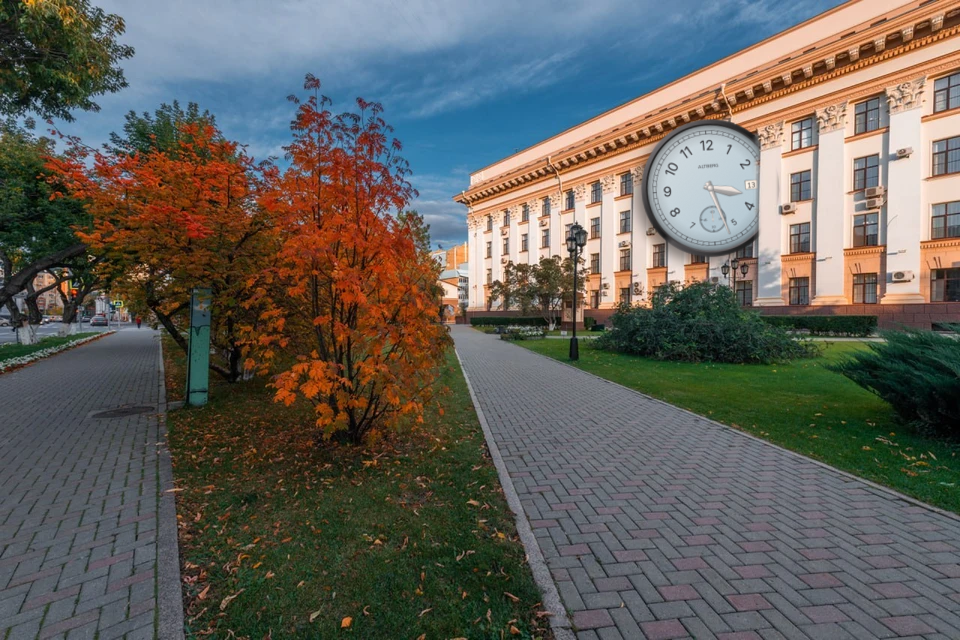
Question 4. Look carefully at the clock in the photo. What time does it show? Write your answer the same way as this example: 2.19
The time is 3.27
